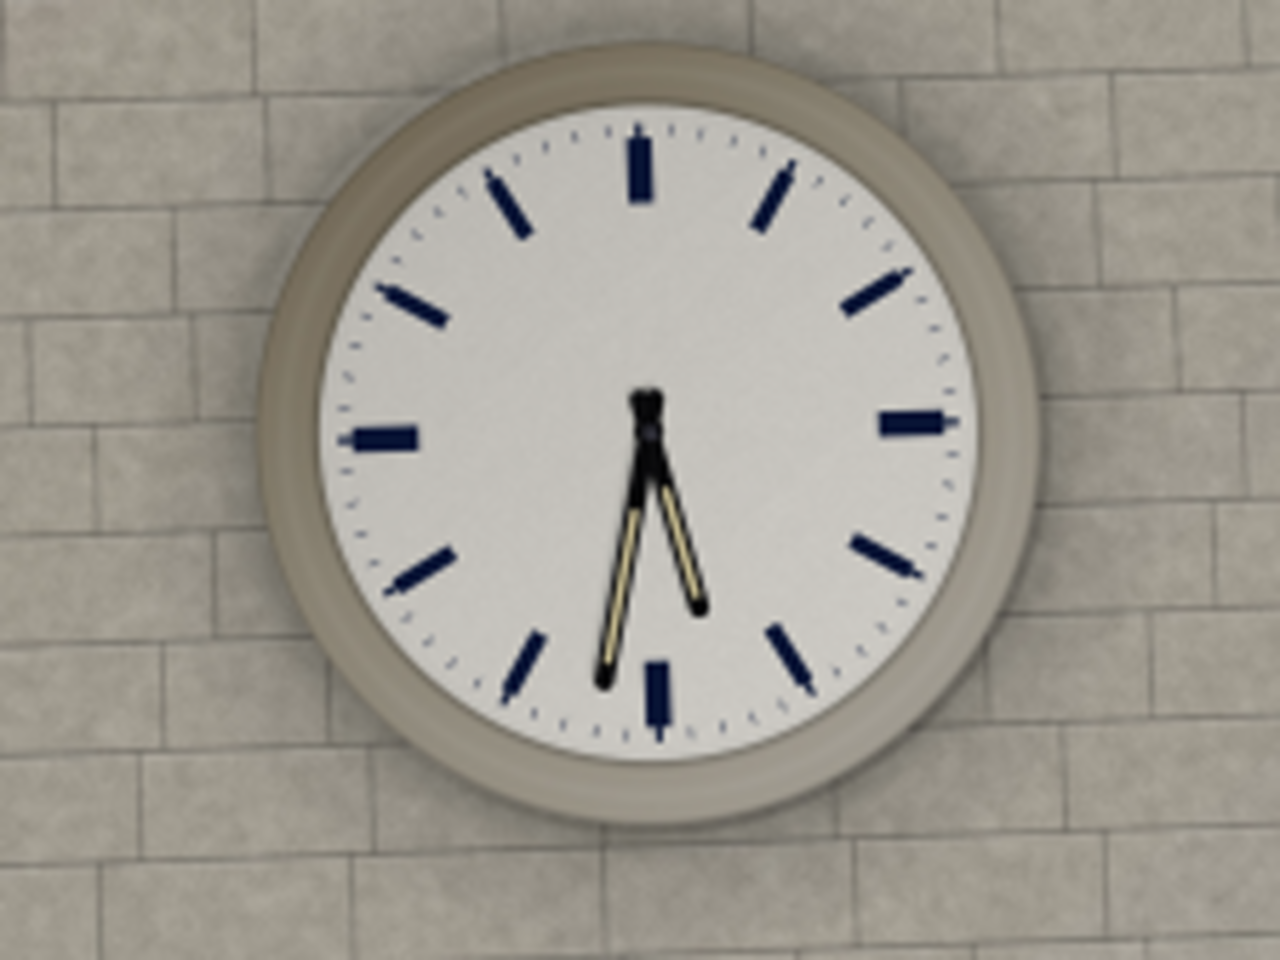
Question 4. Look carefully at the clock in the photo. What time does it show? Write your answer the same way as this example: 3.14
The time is 5.32
